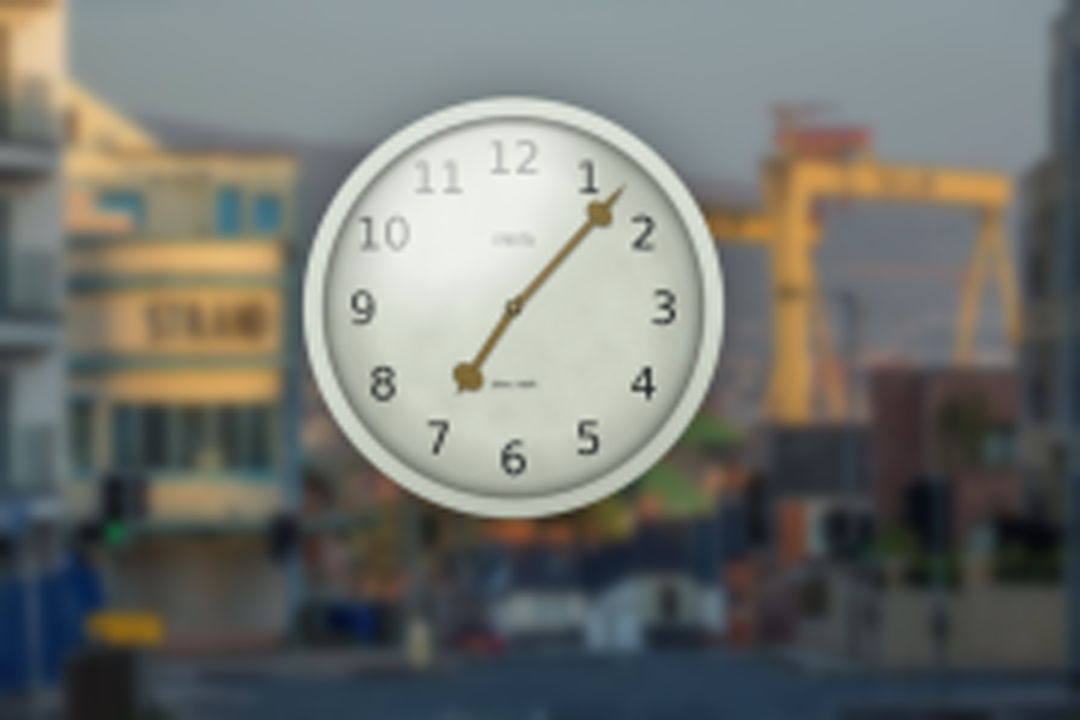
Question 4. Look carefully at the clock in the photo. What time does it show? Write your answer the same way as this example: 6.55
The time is 7.07
